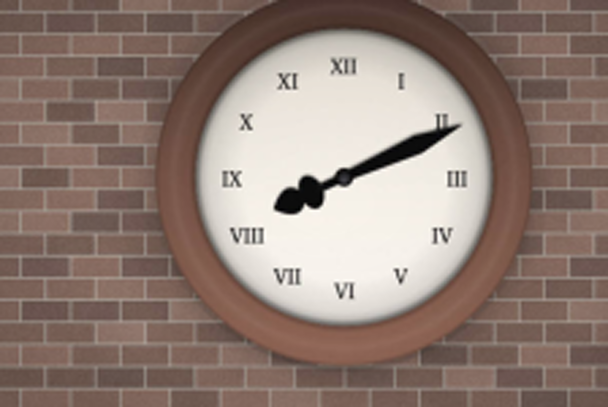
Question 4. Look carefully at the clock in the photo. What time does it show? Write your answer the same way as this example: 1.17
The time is 8.11
